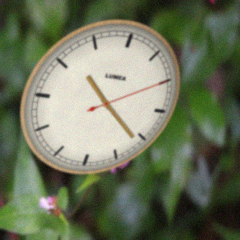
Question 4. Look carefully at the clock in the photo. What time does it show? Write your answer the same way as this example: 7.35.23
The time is 10.21.10
